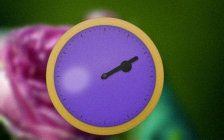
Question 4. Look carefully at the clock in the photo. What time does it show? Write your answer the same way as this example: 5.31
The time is 2.10
